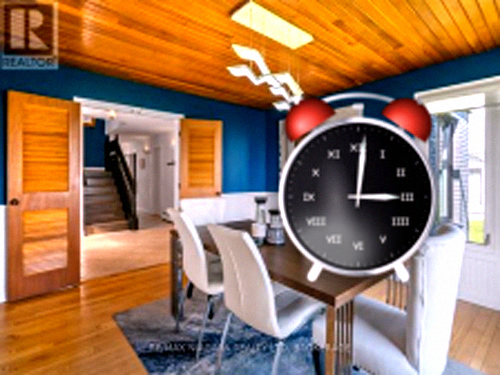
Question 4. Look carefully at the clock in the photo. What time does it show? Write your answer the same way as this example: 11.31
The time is 3.01
